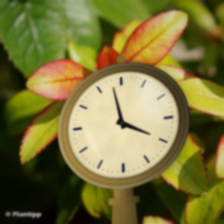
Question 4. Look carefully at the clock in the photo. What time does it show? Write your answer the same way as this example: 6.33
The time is 3.58
